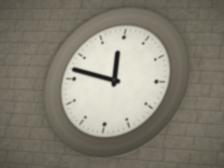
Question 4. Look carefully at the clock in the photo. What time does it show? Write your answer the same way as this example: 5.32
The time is 11.47
